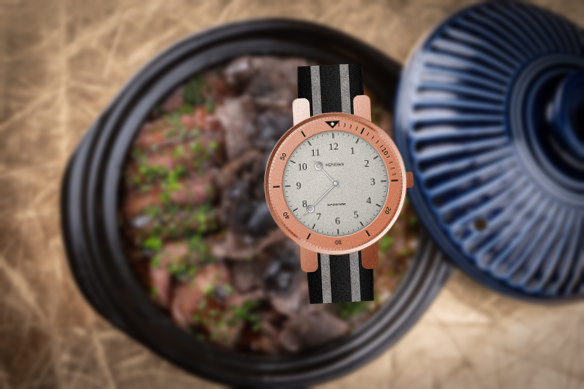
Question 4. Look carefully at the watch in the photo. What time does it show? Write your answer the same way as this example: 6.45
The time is 10.38
